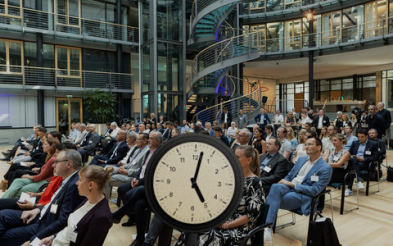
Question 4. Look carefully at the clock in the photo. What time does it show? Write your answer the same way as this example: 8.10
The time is 5.02
